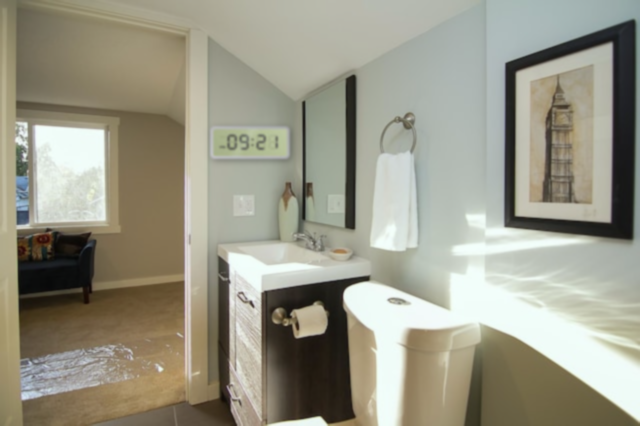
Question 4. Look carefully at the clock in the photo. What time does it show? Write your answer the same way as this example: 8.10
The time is 9.21
